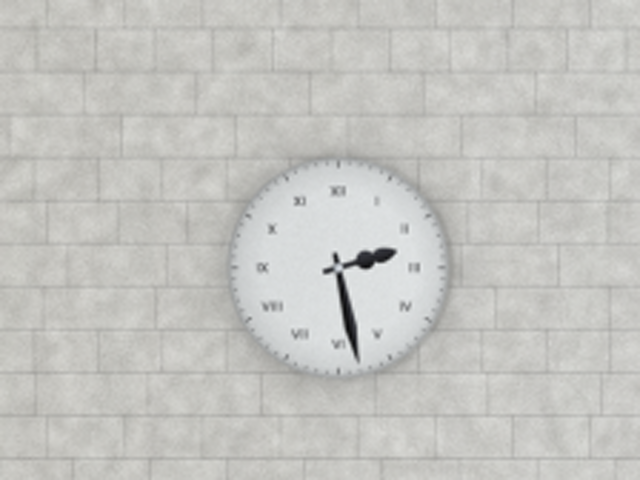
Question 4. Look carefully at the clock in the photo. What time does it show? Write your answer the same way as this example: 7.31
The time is 2.28
